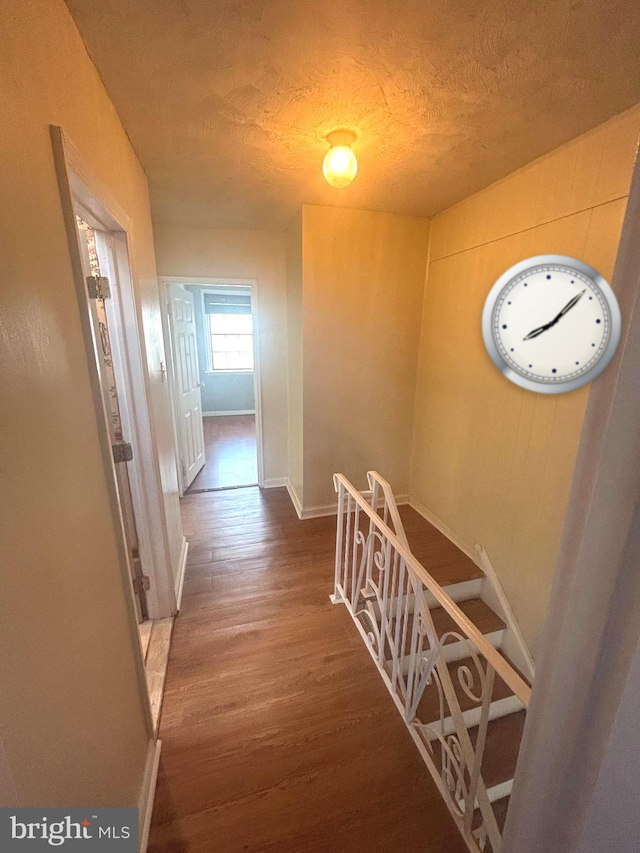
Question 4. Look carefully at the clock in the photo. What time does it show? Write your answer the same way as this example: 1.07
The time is 8.08
